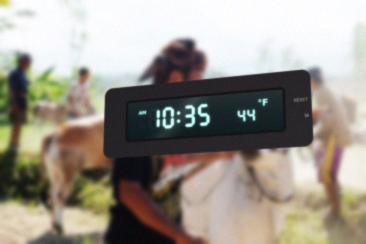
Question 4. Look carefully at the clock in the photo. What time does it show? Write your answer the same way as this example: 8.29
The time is 10.35
